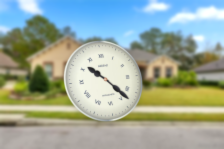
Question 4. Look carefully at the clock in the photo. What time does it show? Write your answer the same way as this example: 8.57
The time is 10.23
